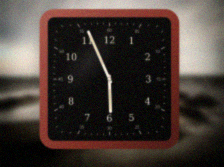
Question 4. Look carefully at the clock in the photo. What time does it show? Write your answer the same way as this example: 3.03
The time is 5.56
